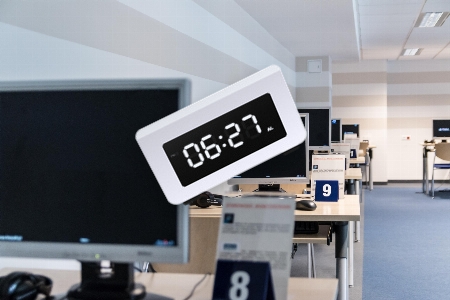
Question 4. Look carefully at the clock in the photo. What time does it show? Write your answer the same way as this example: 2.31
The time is 6.27
